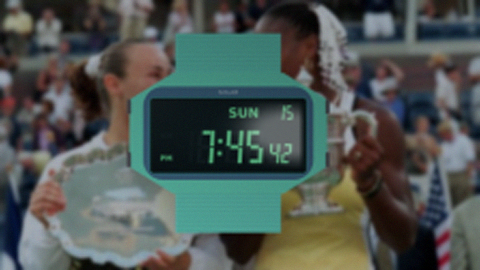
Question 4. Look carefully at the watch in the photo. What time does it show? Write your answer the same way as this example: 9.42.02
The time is 7.45.42
